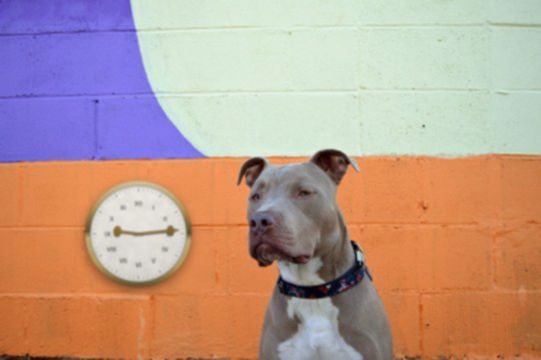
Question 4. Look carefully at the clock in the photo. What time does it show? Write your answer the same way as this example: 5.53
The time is 9.14
